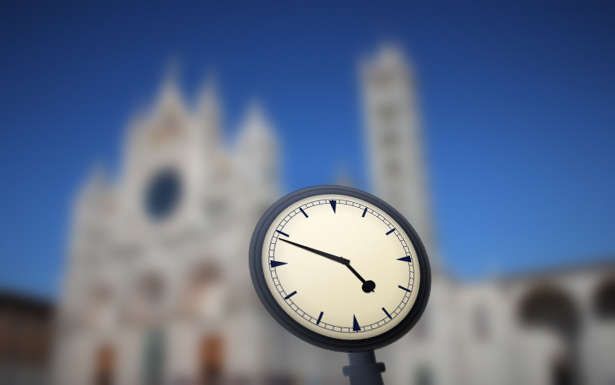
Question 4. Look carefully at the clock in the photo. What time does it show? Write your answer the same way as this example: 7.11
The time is 4.49
